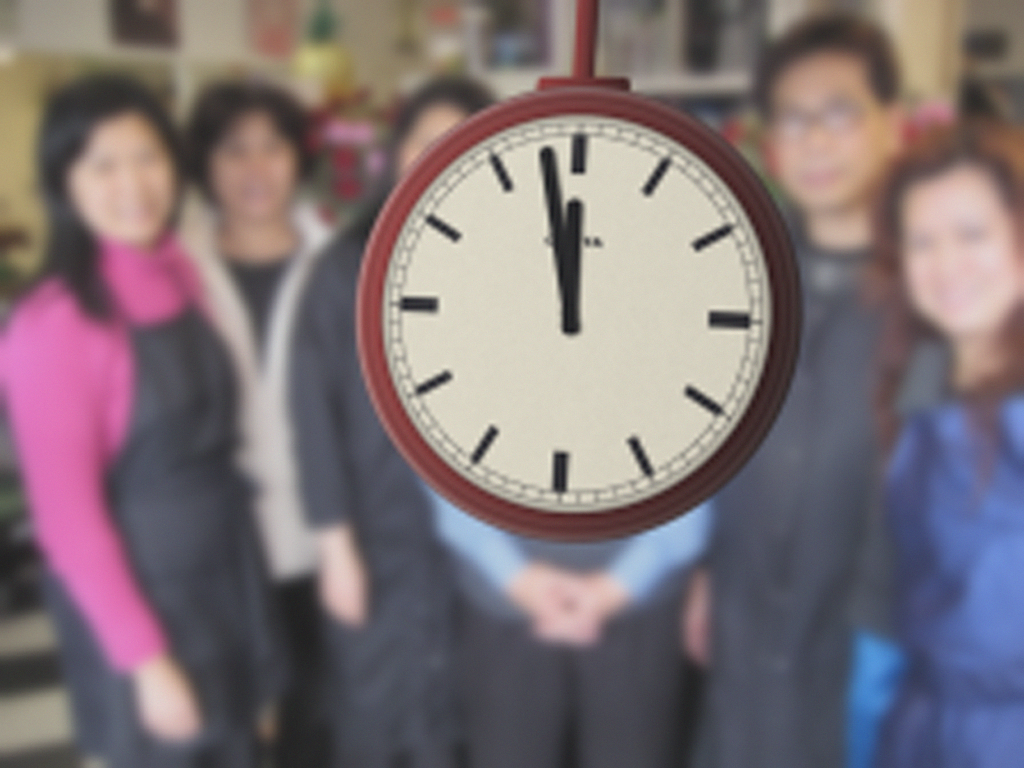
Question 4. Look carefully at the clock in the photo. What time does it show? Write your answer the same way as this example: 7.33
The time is 11.58
